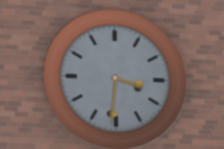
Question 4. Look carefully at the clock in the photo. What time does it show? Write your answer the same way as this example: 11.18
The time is 3.31
